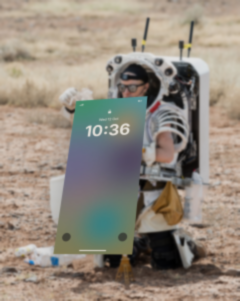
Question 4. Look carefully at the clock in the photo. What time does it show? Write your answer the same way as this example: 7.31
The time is 10.36
